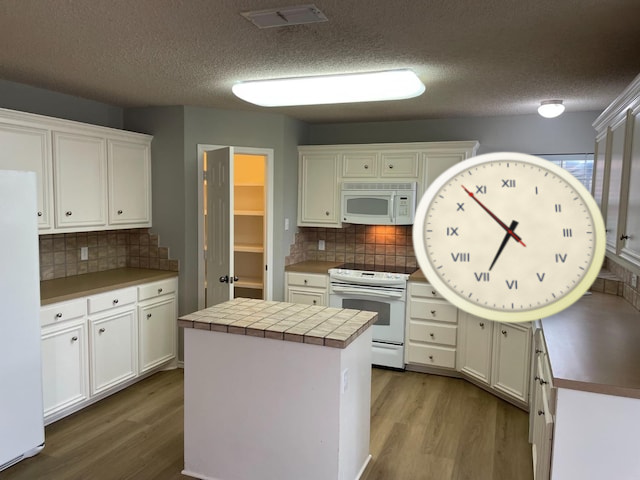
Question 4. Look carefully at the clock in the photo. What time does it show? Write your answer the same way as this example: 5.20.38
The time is 6.52.53
